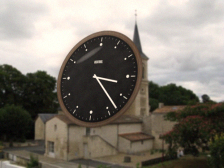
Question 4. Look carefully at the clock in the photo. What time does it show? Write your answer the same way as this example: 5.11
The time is 3.23
